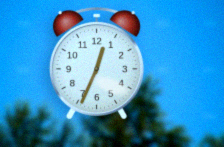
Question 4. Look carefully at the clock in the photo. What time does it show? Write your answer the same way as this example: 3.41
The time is 12.34
